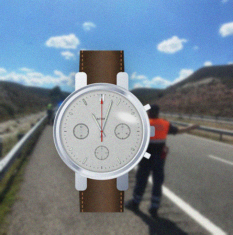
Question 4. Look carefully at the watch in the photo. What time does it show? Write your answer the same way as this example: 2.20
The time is 11.03
